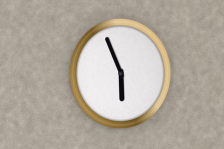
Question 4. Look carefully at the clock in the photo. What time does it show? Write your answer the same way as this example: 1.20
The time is 5.56
